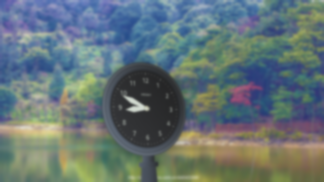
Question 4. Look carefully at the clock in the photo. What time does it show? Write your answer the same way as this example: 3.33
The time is 8.49
